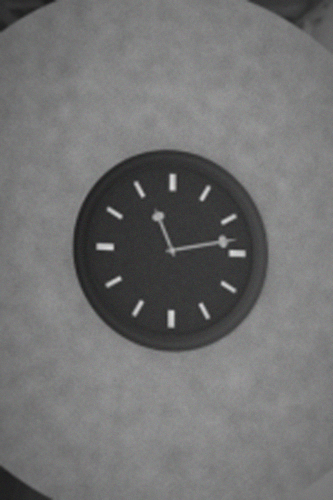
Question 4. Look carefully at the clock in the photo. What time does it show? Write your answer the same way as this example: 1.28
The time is 11.13
